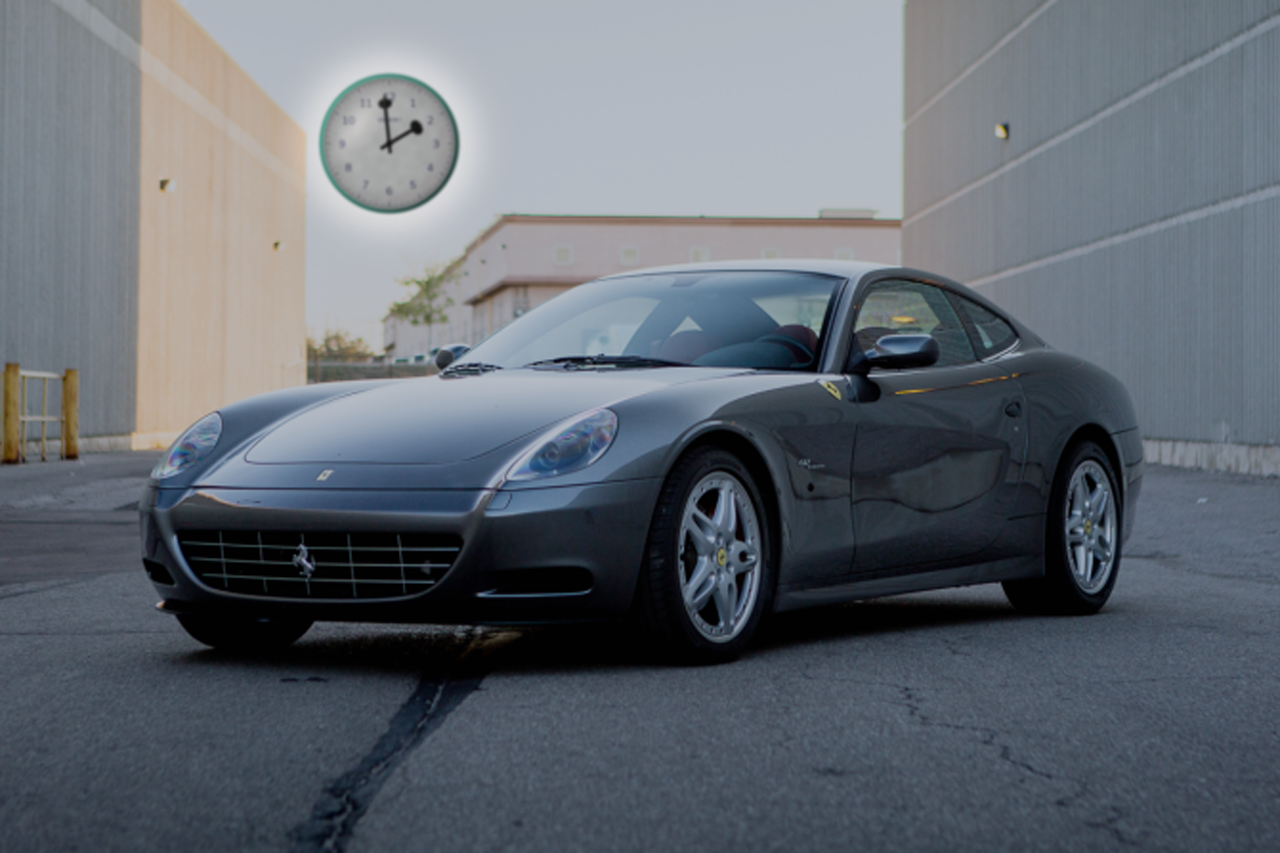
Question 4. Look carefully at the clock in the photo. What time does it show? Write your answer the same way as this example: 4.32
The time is 1.59
